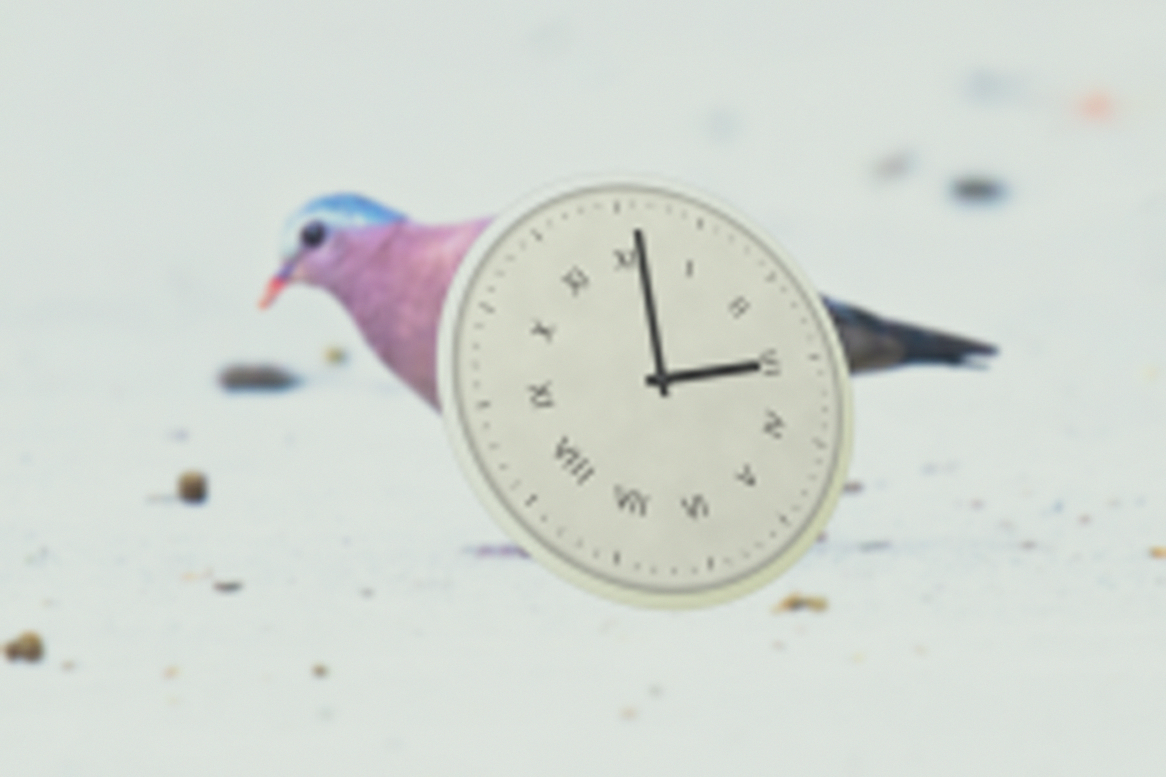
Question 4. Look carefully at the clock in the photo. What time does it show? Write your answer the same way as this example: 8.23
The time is 3.01
